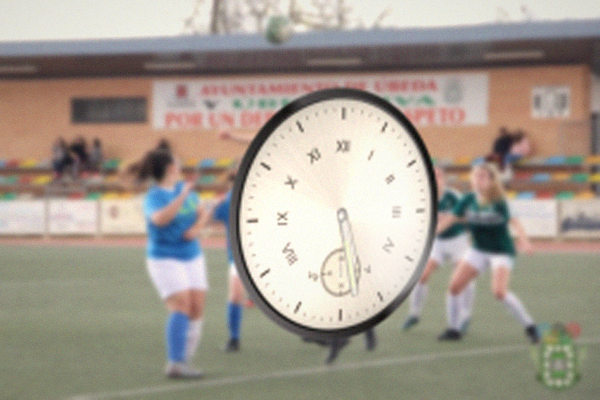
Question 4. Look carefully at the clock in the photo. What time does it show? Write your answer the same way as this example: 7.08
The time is 5.28
